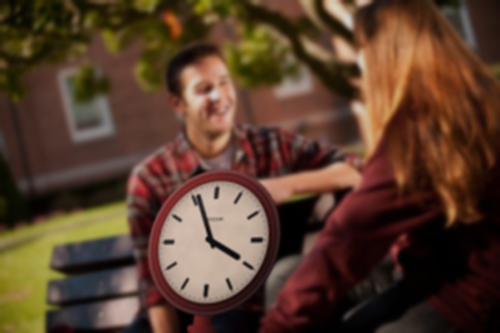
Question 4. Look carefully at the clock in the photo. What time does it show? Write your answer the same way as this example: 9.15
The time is 3.56
